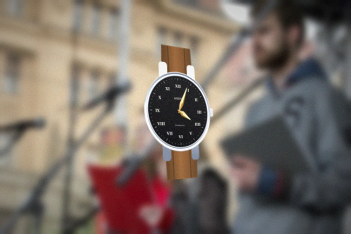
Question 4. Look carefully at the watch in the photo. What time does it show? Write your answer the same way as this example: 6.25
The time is 4.04
